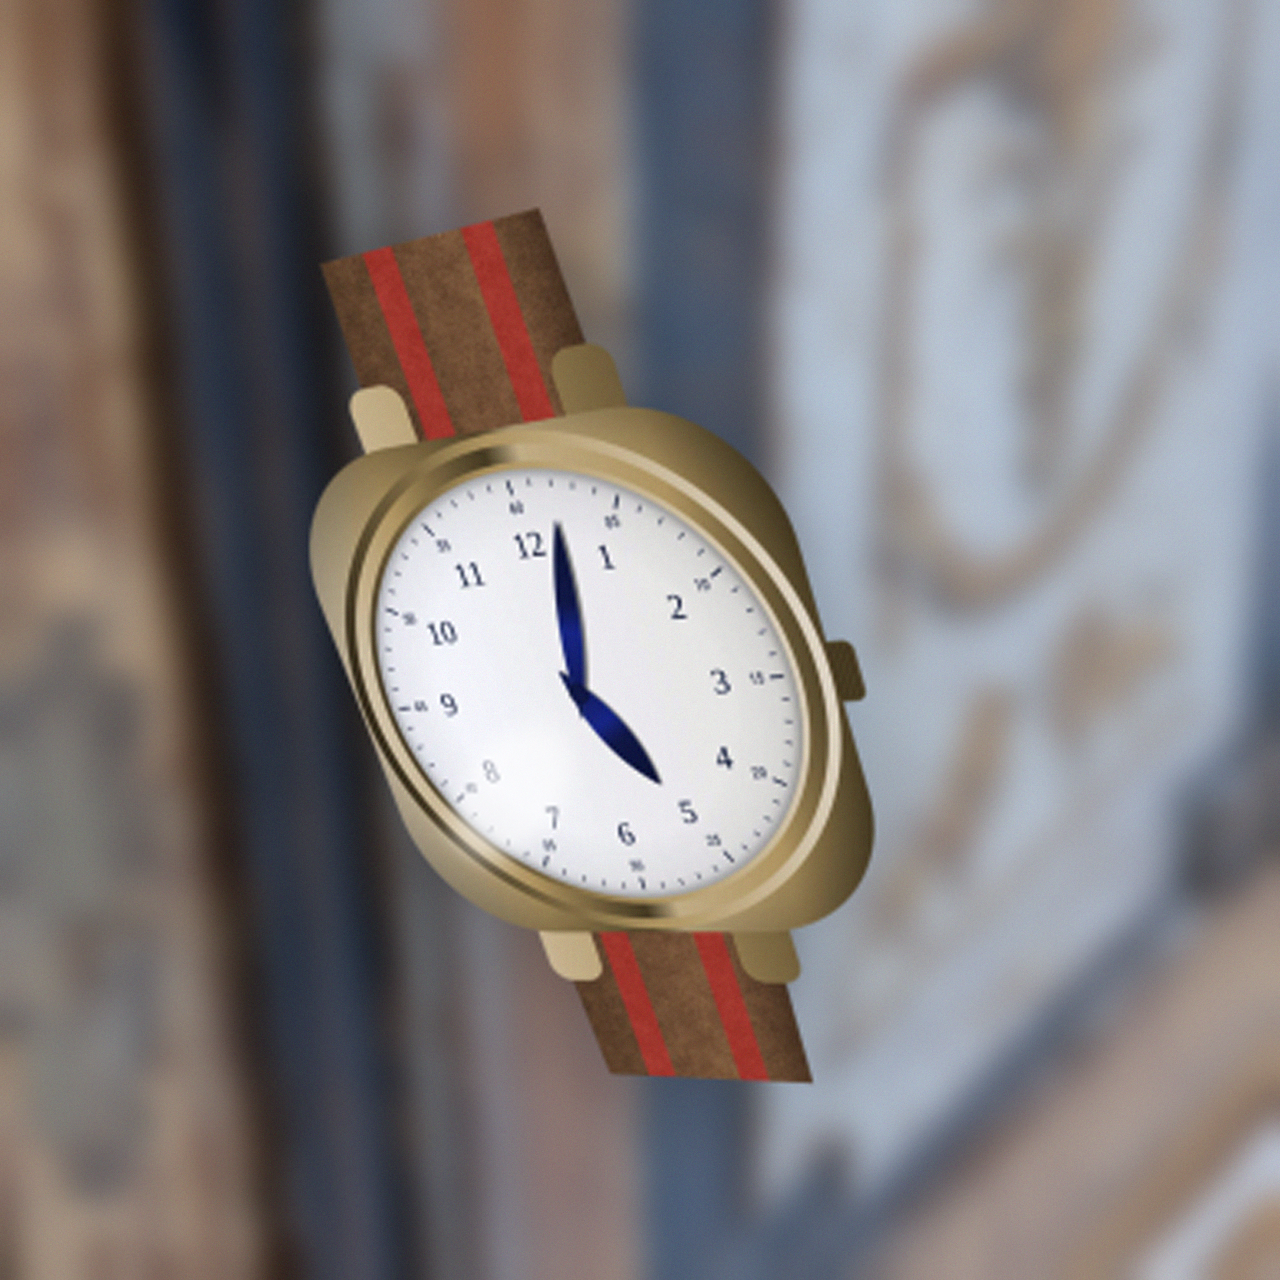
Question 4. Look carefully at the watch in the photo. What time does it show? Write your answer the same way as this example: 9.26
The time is 5.02
